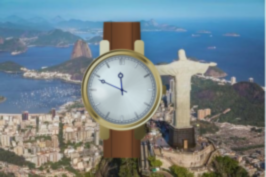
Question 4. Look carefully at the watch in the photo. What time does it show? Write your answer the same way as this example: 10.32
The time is 11.49
